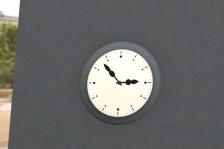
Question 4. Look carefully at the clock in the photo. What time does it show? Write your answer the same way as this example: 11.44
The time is 2.53
